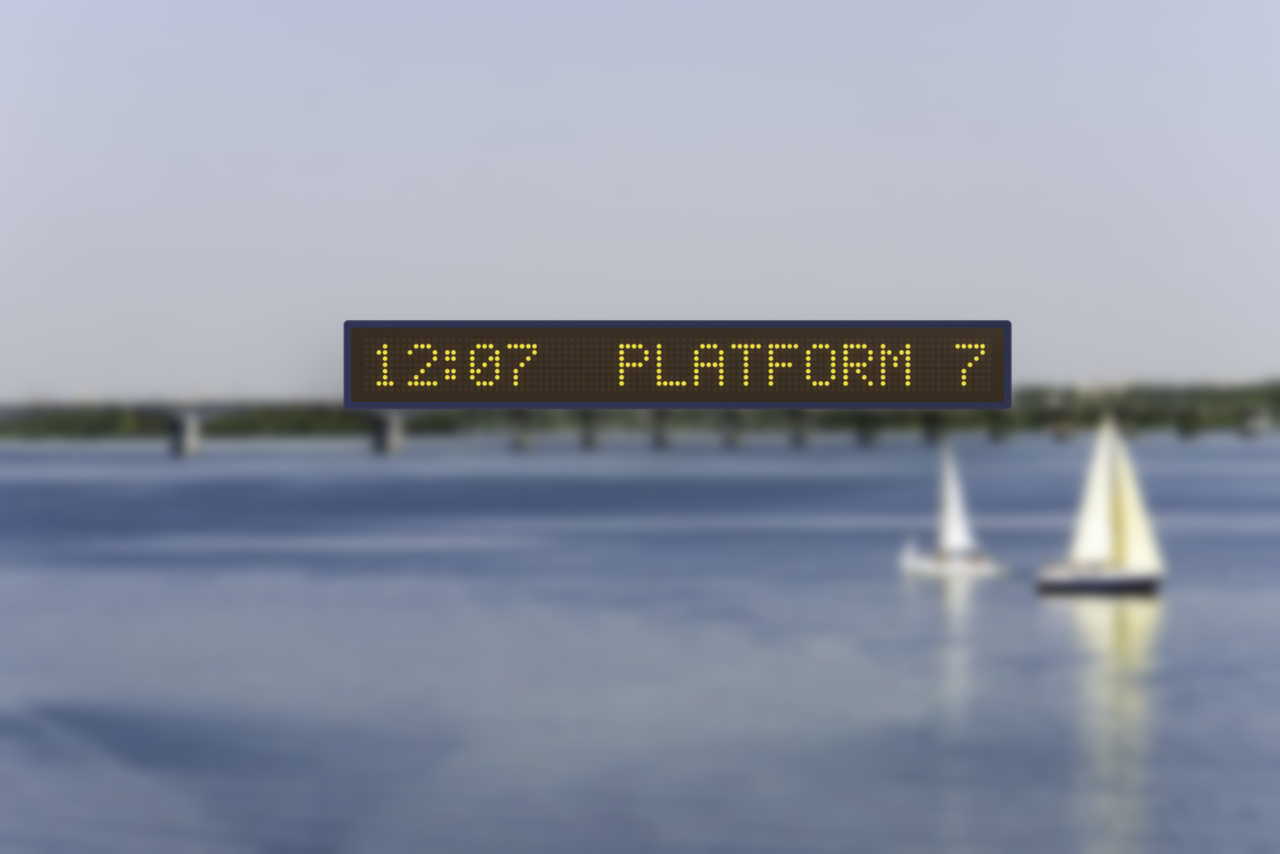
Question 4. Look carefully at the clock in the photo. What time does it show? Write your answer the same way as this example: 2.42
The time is 12.07
